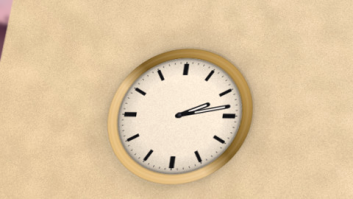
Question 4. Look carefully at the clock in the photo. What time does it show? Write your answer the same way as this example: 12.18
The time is 2.13
